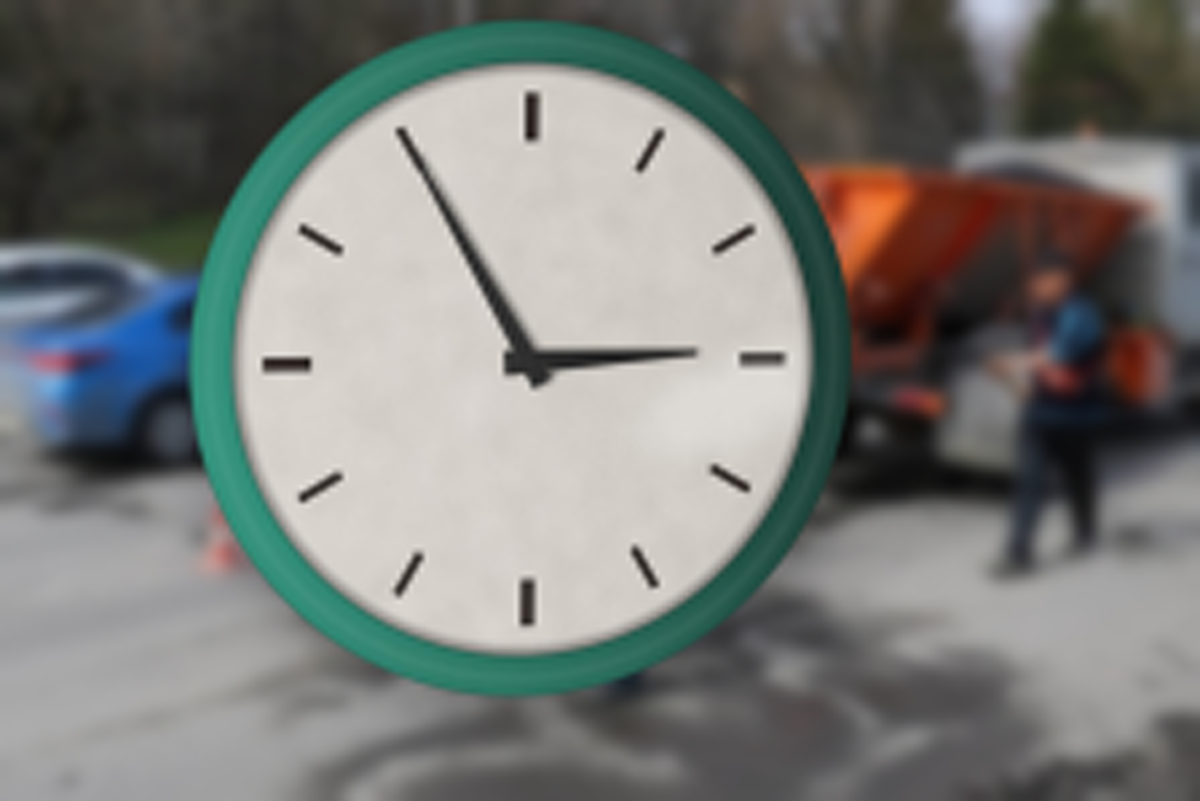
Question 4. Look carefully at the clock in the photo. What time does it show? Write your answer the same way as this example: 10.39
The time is 2.55
